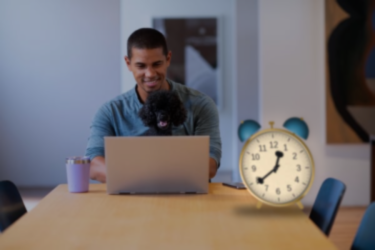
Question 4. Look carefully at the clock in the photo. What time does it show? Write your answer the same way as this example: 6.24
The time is 12.39
